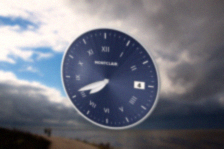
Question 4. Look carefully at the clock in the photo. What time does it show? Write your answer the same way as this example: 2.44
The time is 7.41
